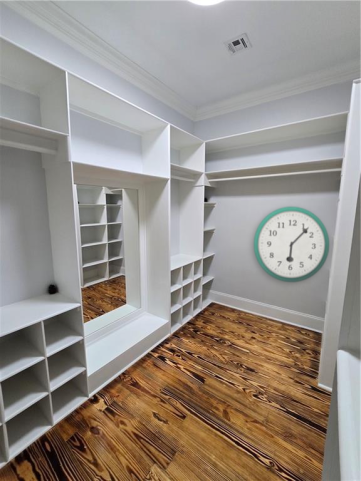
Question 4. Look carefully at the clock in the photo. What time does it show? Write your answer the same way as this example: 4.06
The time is 6.07
